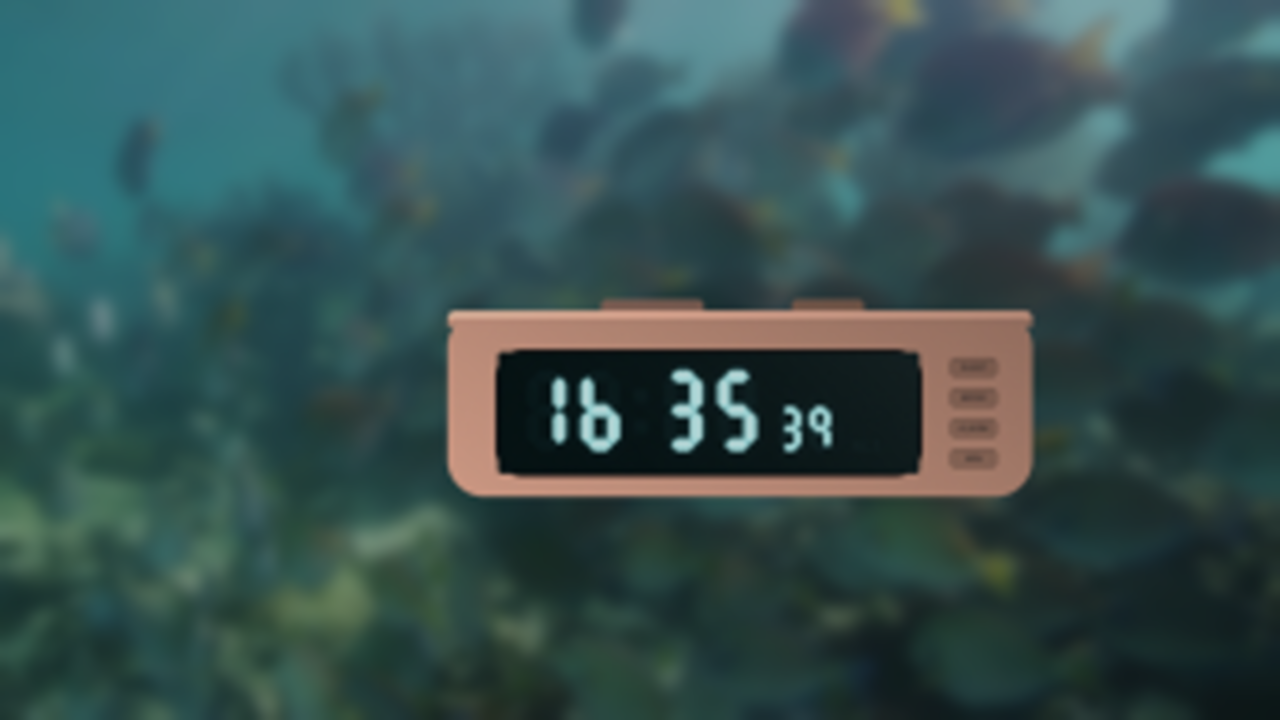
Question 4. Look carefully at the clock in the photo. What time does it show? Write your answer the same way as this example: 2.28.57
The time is 16.35.39
